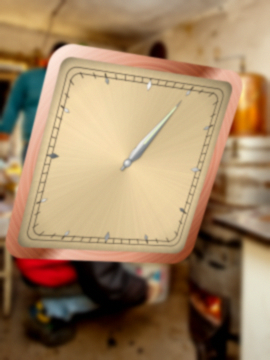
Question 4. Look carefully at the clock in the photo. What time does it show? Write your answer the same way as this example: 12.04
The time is 1.05
